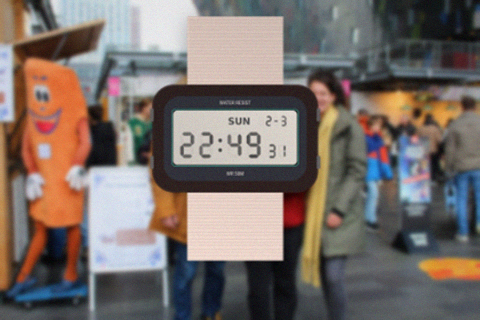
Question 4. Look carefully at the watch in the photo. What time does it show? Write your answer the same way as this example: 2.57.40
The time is 22.49.31
